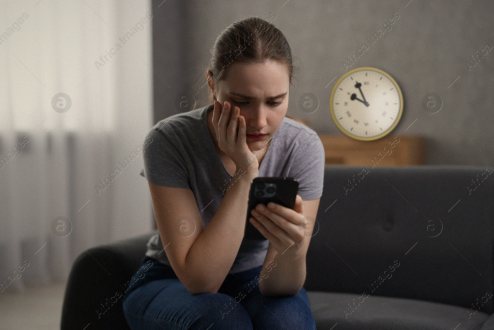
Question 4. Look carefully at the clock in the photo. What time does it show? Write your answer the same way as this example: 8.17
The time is 9.56
